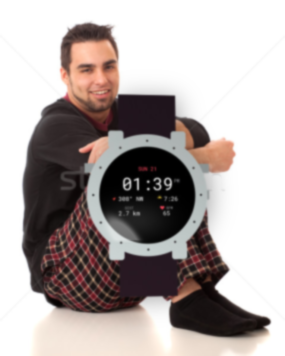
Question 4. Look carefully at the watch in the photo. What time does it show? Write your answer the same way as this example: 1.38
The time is 1.39
